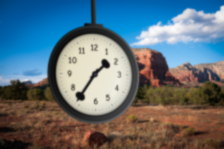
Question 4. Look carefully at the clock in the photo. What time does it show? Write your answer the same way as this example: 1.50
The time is 1.36
